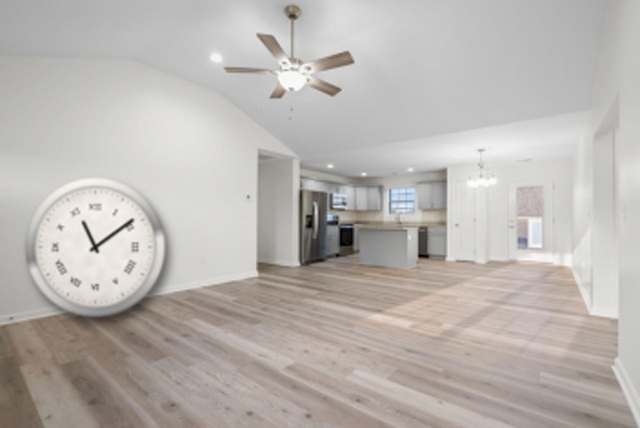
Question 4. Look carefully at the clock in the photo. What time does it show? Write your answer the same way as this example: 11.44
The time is 11.09
